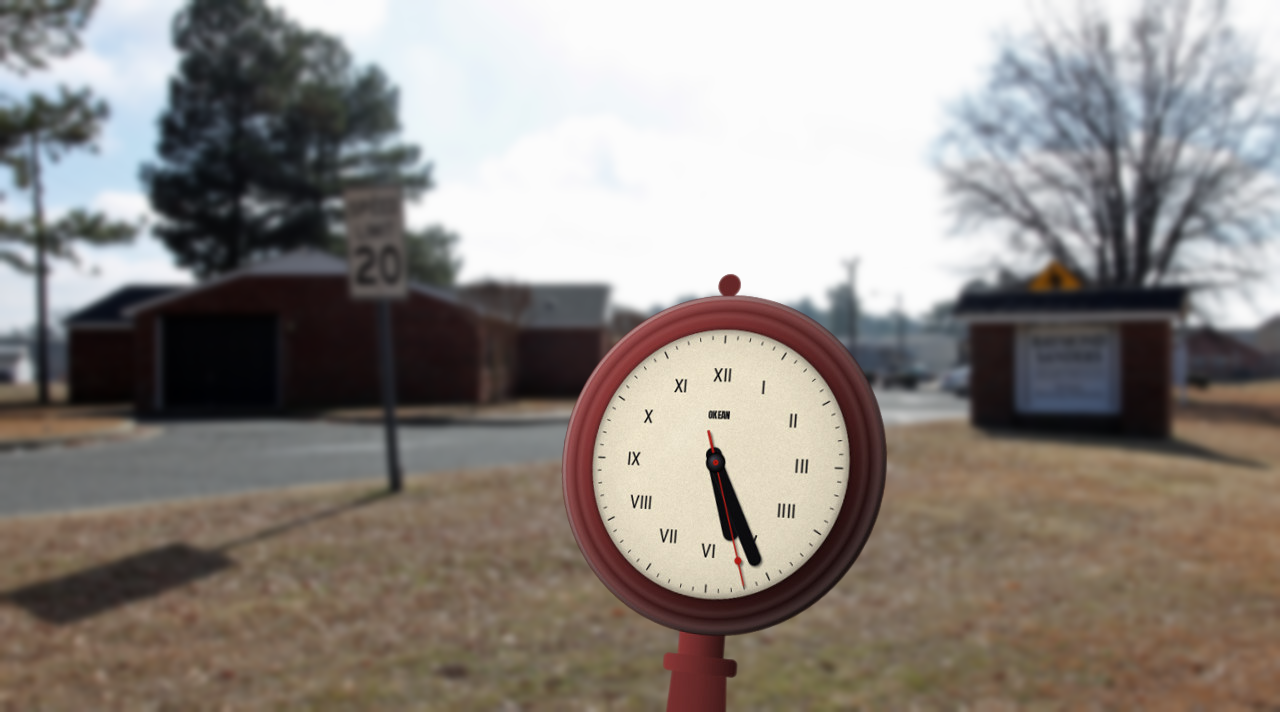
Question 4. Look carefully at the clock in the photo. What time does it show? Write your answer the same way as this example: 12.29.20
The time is 5.25.27
